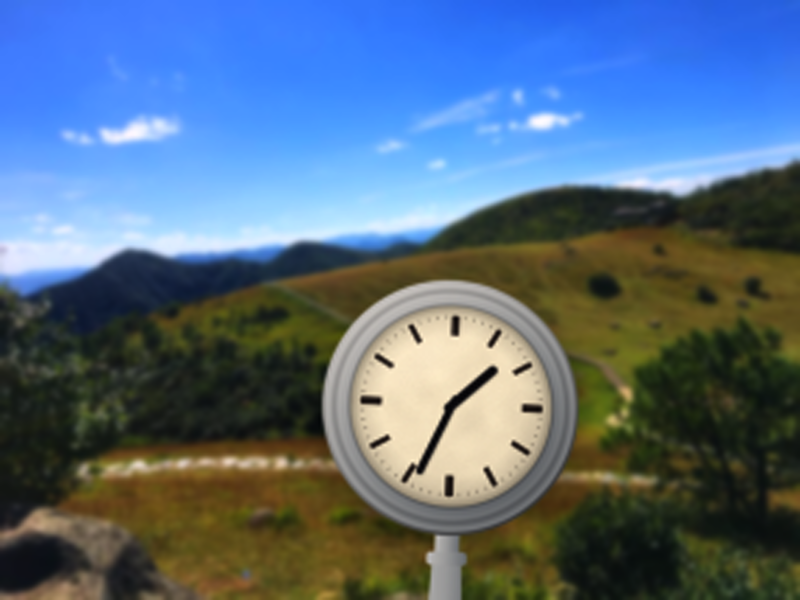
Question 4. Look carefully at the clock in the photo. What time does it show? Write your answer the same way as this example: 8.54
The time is 1.34
